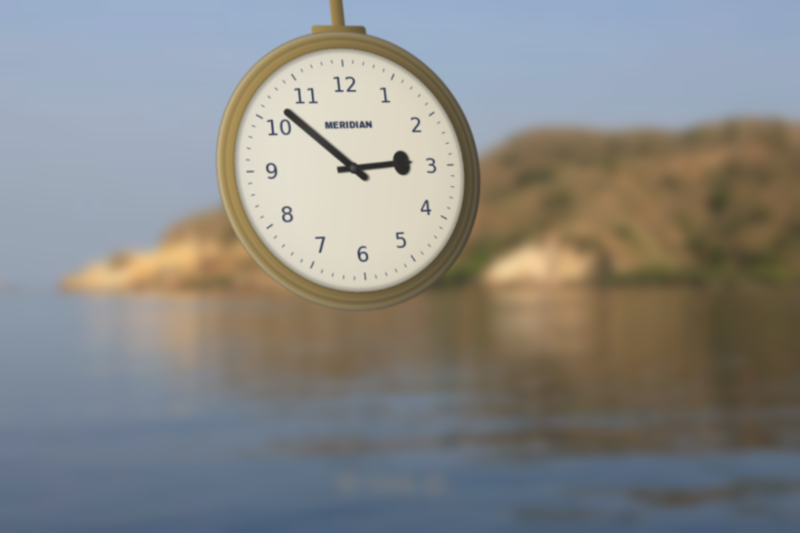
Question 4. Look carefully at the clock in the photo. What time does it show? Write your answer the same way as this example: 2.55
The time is 2.52
